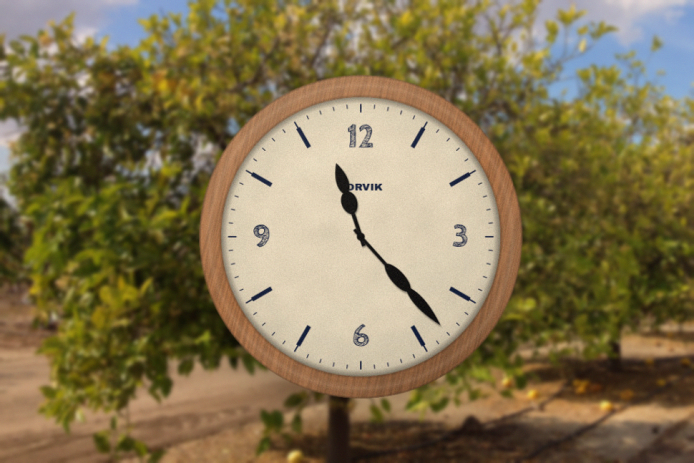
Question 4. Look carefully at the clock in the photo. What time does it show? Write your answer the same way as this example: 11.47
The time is 11.23
